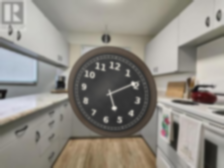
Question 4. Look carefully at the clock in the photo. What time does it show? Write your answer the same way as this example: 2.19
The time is 5.09
